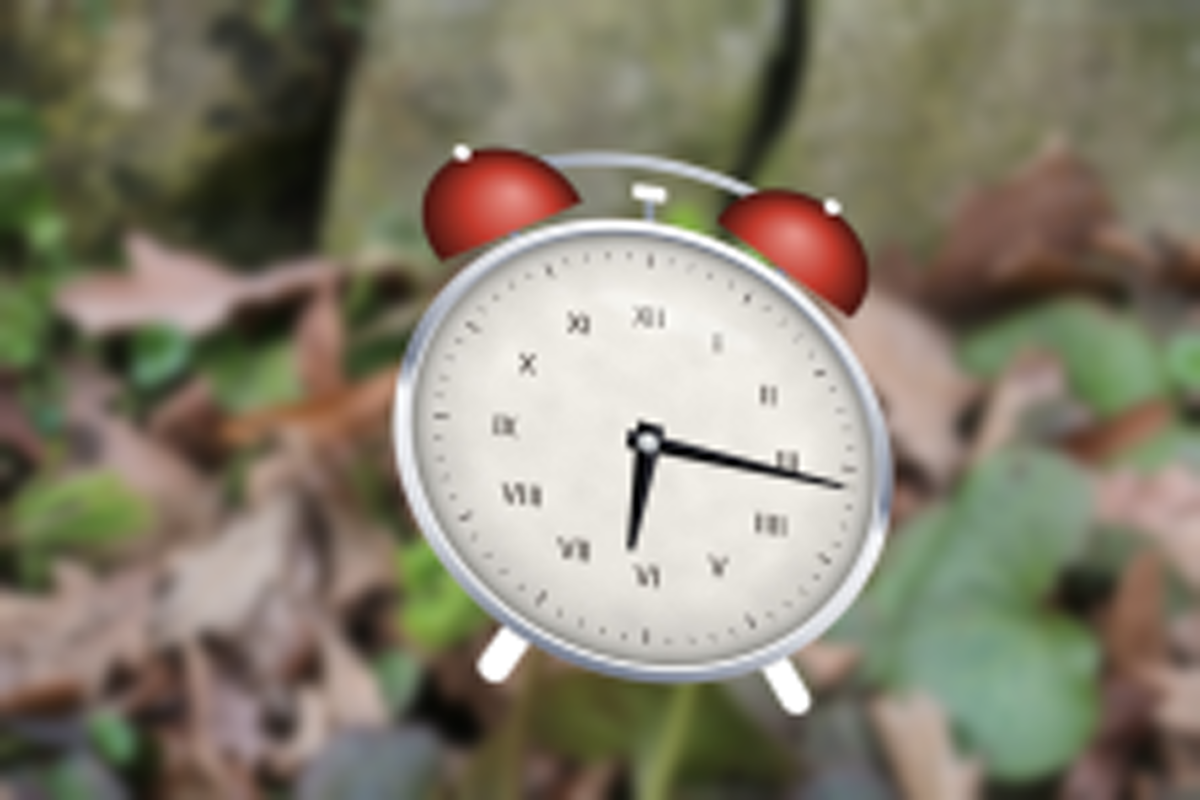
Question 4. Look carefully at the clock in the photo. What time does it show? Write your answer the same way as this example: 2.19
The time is 6.16
